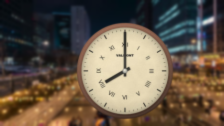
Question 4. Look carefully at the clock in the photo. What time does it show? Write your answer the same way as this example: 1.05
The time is 8.00
